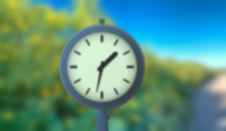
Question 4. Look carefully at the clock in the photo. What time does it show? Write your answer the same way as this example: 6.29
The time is 1.32
